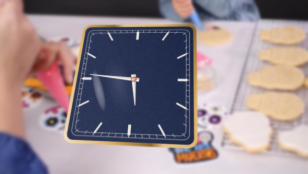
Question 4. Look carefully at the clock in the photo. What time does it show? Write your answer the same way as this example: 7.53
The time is 5.46
